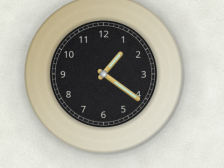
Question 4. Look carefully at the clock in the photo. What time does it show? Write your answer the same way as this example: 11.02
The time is 1.21
